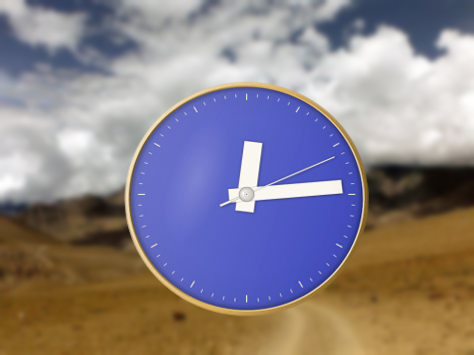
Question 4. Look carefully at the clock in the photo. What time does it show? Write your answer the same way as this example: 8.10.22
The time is 12.14.11
